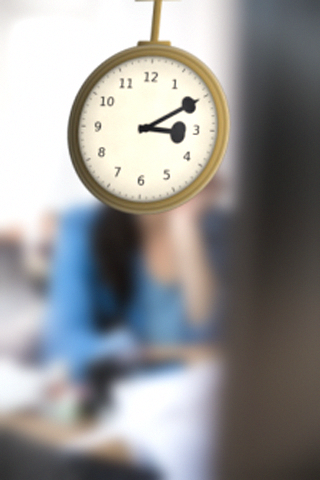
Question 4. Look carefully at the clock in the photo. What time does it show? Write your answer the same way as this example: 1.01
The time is 3.10
